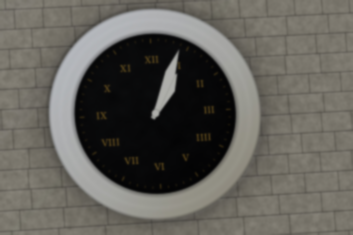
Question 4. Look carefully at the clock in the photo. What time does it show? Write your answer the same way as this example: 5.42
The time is 1.04
